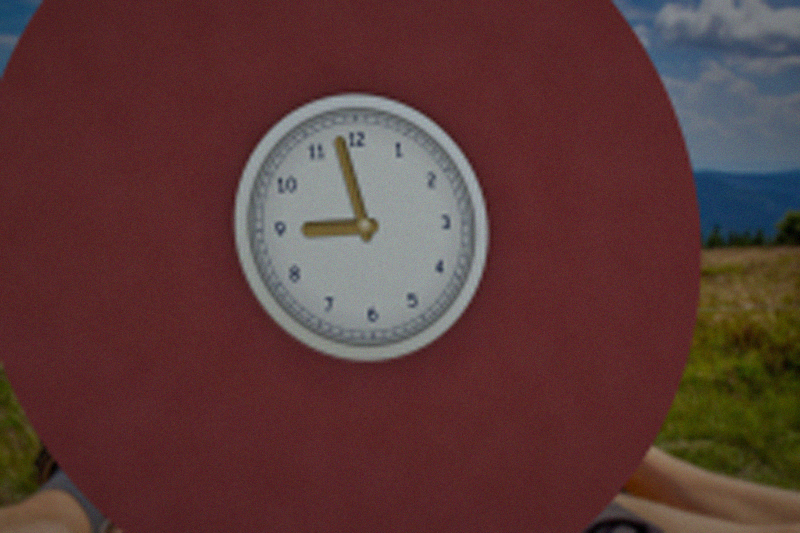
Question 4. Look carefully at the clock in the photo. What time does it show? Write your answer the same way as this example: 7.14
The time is 8.58
